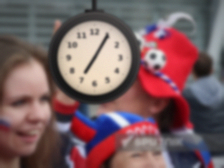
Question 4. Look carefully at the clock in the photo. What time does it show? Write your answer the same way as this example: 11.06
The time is 7.05
